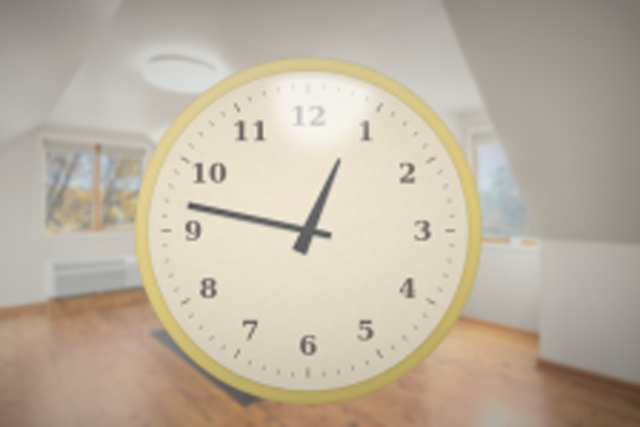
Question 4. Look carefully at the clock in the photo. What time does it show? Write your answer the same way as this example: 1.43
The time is 12.47
